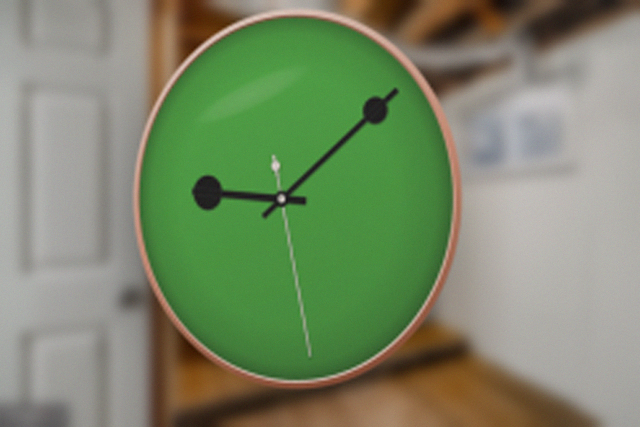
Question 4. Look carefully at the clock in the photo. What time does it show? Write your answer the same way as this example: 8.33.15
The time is 9.08.28
